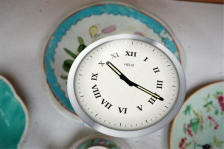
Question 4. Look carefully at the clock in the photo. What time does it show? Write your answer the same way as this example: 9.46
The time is 10.19
